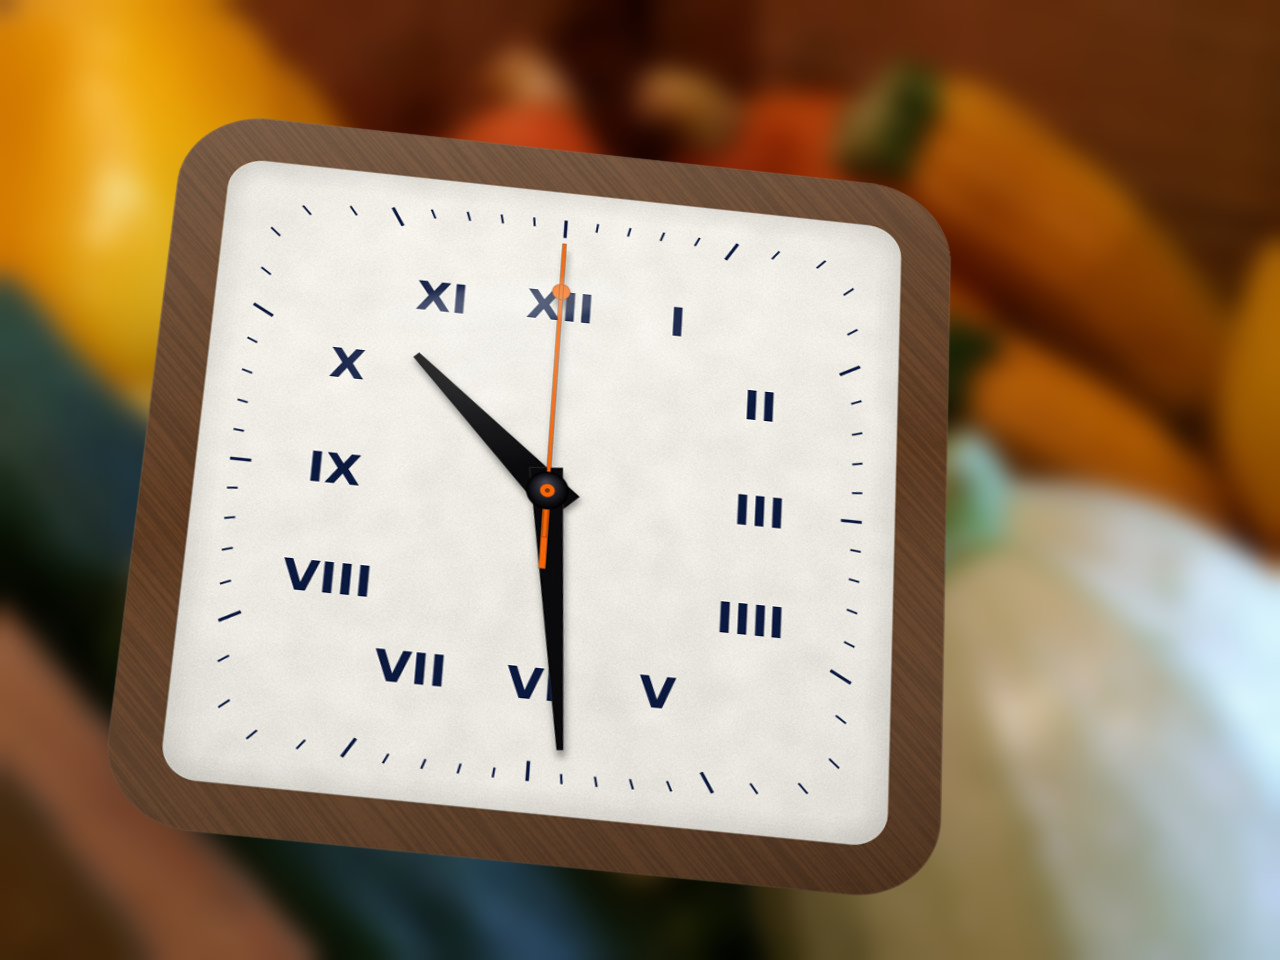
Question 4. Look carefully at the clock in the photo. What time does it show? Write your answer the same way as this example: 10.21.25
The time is 10.29.00
